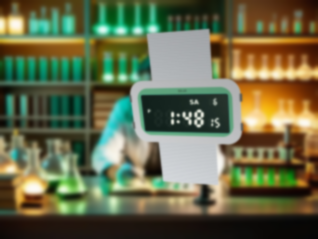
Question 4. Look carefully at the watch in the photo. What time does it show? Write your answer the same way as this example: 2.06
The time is 1.48
